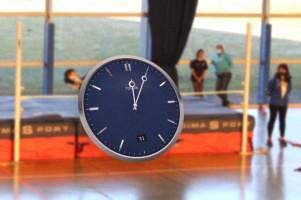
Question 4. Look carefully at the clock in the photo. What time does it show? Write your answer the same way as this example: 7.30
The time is 12.05
